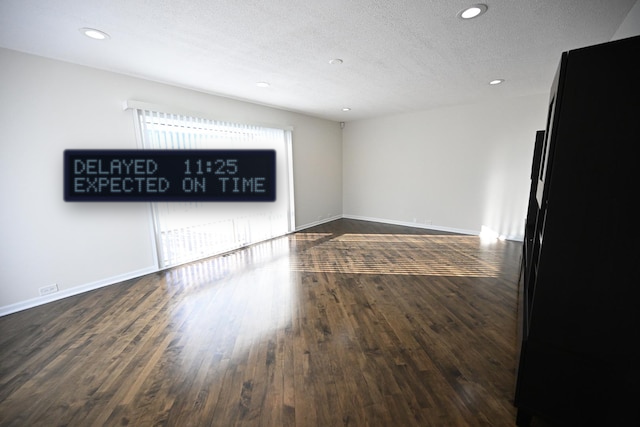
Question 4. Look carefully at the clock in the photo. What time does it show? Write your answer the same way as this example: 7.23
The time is 11.25
